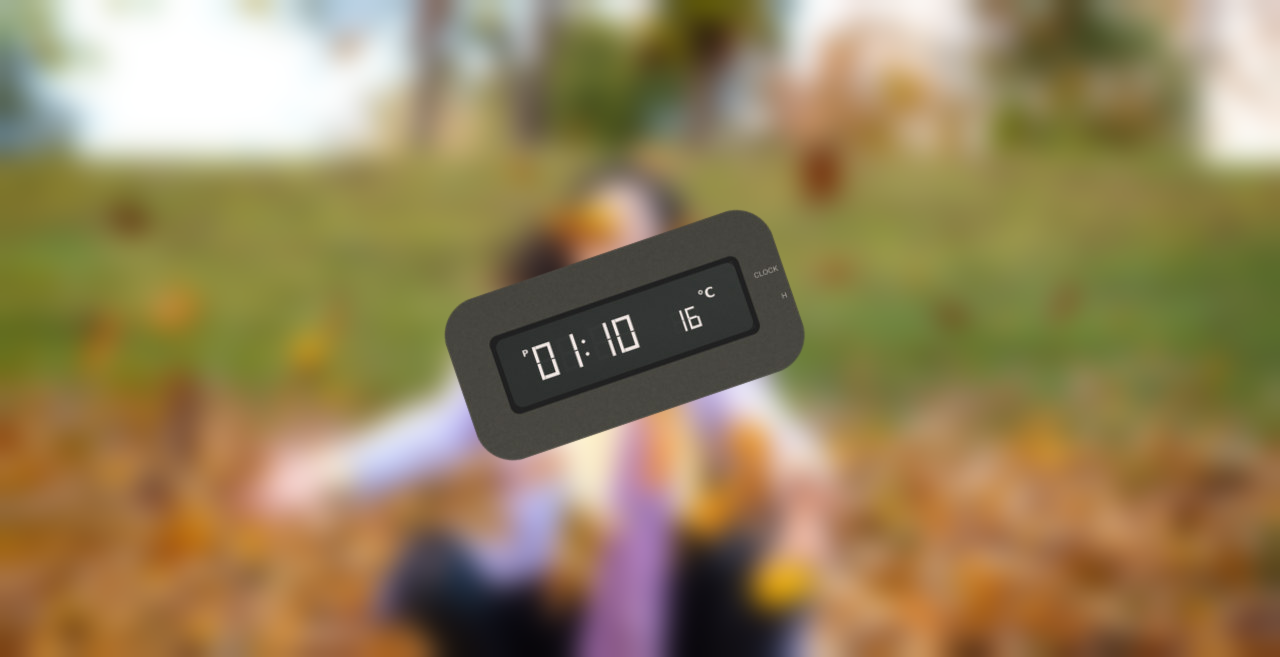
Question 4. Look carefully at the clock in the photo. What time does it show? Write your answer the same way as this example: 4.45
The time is 1.10
